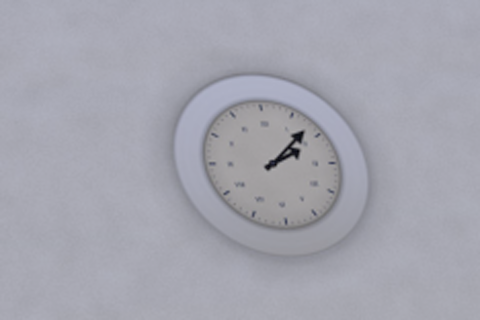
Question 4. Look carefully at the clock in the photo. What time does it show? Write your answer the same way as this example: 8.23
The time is 2.08
